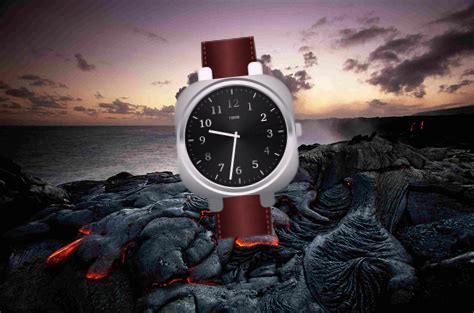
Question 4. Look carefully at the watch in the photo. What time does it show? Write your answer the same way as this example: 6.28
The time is 9.32
